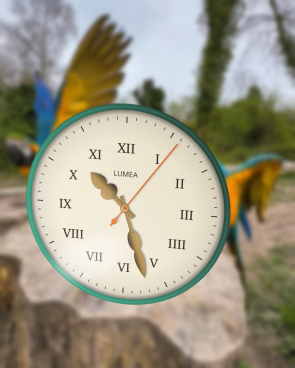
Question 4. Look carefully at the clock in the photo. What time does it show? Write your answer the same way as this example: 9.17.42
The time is 10.27.06
